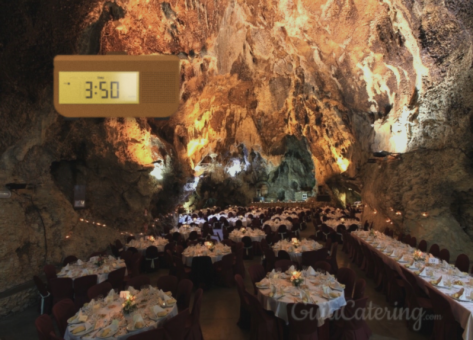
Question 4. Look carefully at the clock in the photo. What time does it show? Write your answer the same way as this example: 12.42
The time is 3.50
